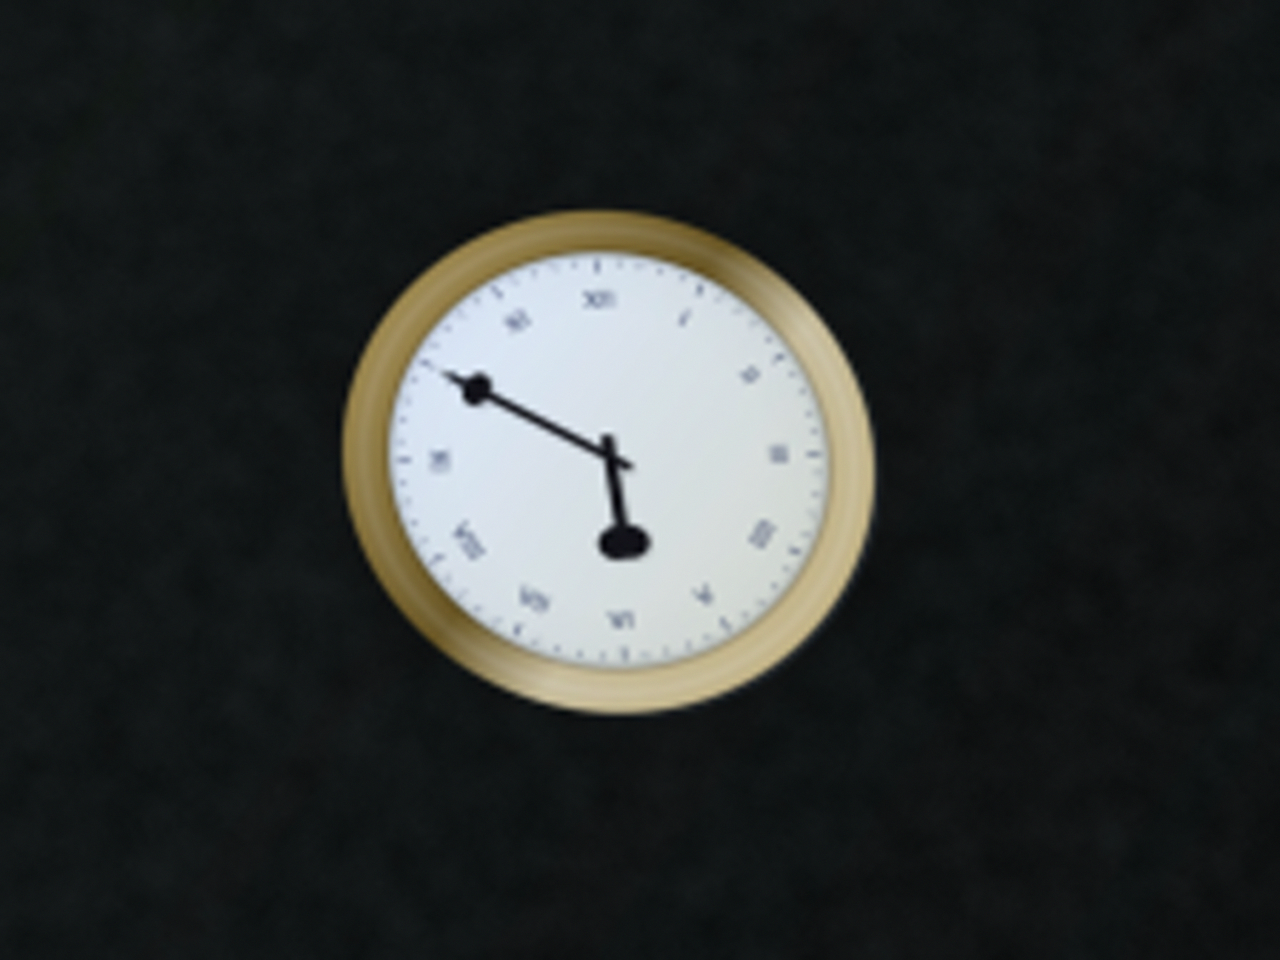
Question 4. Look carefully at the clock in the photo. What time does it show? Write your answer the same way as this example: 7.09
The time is 5.50
